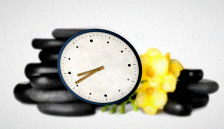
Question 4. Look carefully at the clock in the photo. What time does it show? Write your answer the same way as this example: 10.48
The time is 8.41
